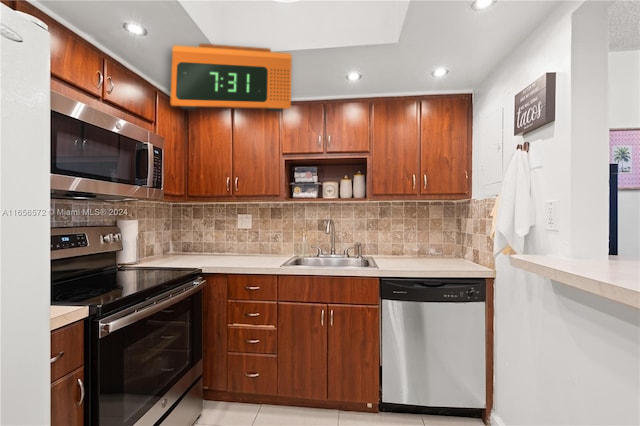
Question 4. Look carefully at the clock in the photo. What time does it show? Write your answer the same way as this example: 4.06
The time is 7.31
